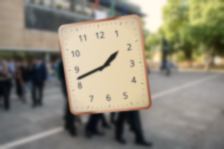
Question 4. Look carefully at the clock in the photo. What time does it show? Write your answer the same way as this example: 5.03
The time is 1.42
